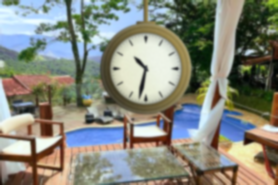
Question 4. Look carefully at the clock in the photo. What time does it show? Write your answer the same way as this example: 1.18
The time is 10.32
